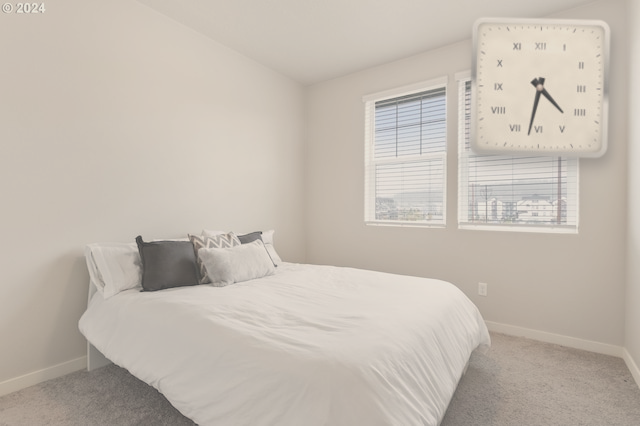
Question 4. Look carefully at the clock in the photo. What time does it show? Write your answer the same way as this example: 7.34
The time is 4.32
